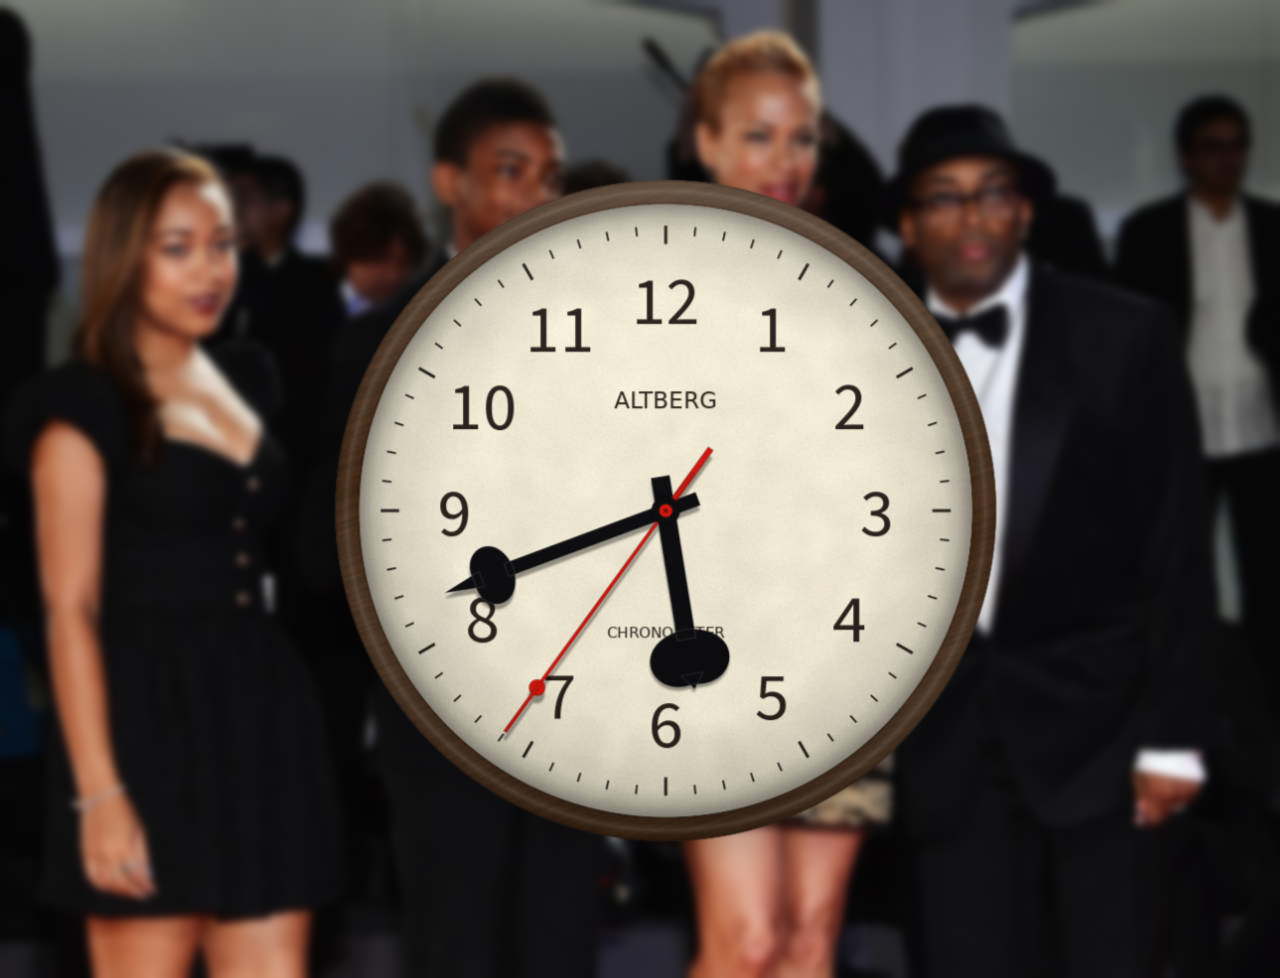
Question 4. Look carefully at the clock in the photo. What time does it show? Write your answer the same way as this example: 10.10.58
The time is 5.41.36
